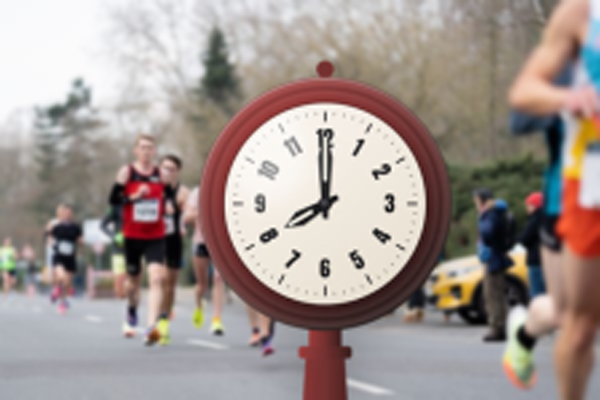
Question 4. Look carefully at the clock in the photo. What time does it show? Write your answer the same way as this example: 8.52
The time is 8.00
